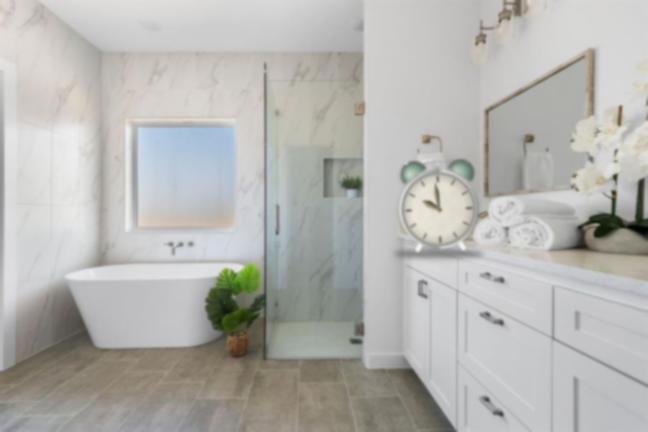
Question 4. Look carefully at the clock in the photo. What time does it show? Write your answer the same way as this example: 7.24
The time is 9.59
